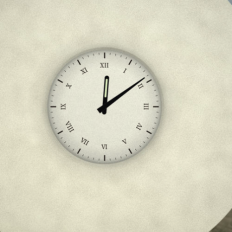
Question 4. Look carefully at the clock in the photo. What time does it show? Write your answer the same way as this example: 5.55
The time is 12.09
